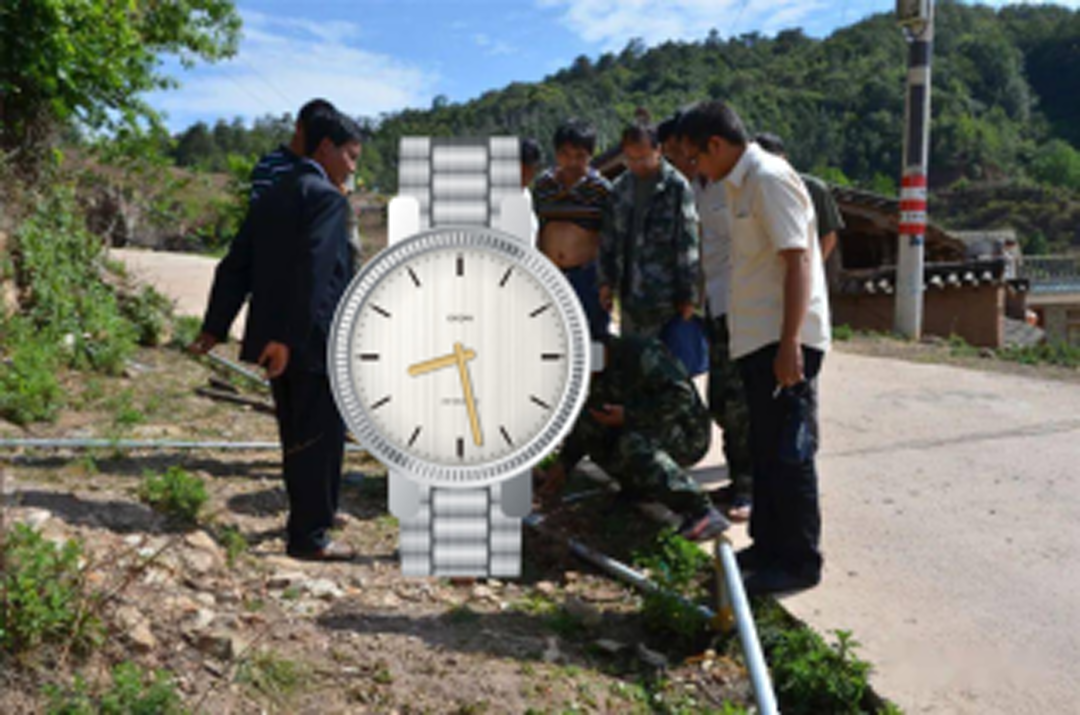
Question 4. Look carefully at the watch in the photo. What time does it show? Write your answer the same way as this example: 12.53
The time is 8.28
